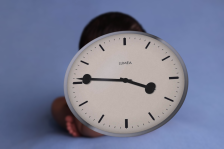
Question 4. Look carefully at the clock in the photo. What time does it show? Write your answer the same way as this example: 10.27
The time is 3.46
